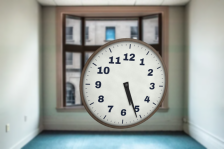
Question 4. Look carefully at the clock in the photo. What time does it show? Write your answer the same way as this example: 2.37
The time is 5.26
